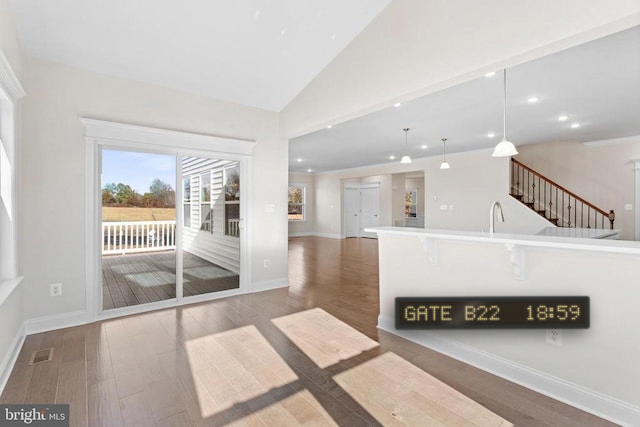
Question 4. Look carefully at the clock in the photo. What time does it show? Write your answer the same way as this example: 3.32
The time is 18.59
